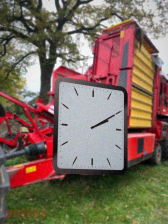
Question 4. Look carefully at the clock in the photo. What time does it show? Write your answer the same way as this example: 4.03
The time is 2.10
